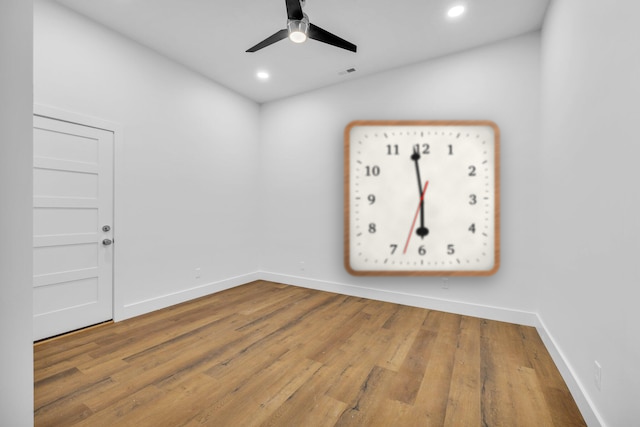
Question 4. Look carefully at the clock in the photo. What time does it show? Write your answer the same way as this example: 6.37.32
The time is 5.58.33
